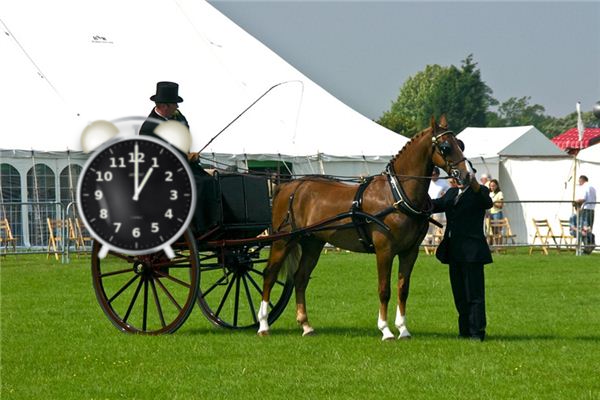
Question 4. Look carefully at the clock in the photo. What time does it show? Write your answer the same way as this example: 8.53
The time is 1.00
